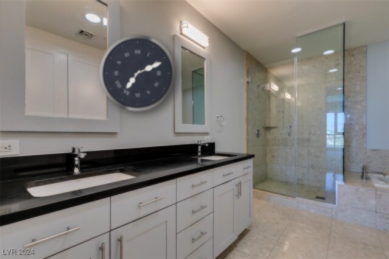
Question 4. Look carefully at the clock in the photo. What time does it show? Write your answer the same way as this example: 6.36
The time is 7.11
